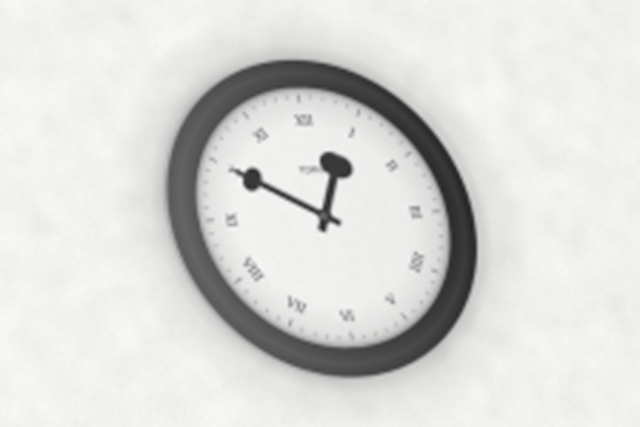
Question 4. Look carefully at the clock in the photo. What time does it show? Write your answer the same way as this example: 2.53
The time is 12.50
